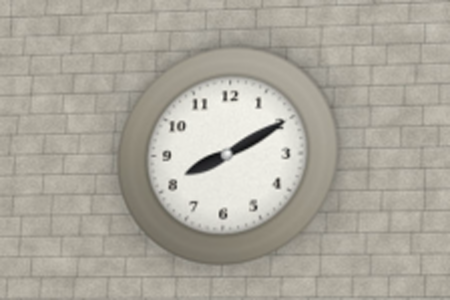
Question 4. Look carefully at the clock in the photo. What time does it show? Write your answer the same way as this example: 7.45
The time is 8.10
